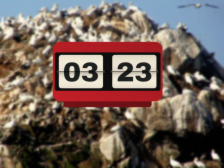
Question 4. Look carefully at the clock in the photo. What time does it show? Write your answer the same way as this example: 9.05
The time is 3.23
